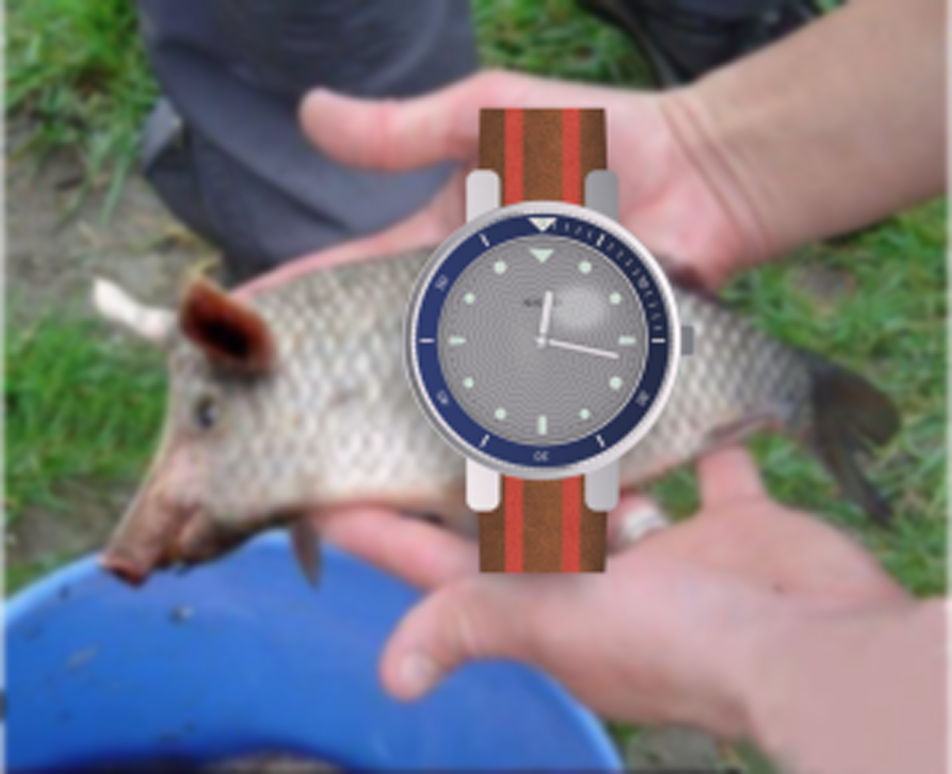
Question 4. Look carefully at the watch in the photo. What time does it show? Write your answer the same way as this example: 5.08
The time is 12.17
